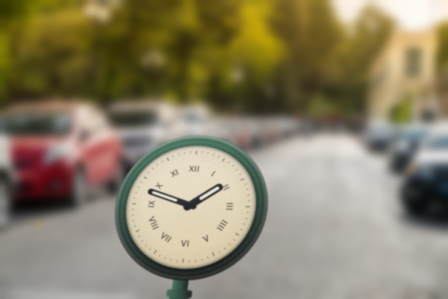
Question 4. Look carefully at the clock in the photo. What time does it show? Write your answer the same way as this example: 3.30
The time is 1.48
